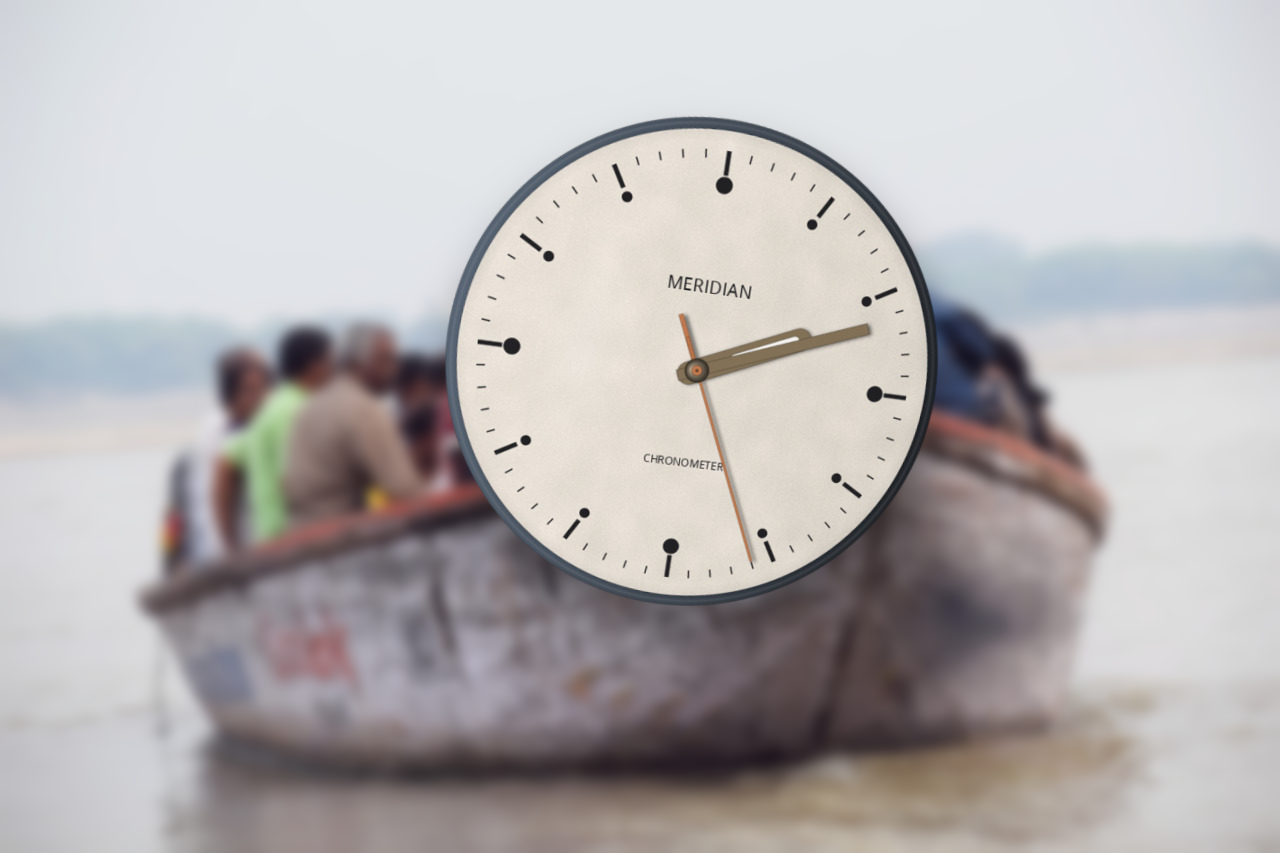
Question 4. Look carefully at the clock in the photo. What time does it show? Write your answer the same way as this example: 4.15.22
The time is 2.11.26
